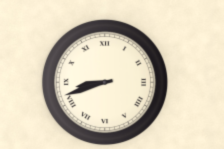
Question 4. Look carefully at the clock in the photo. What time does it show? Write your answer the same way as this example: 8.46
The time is 8.42
